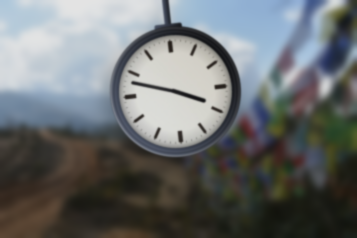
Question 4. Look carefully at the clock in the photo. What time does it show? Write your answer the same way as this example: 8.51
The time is 3.48
